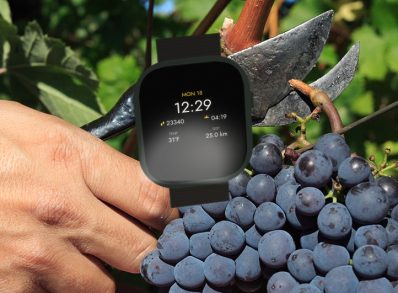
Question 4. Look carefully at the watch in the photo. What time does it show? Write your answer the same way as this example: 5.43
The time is 12.29
